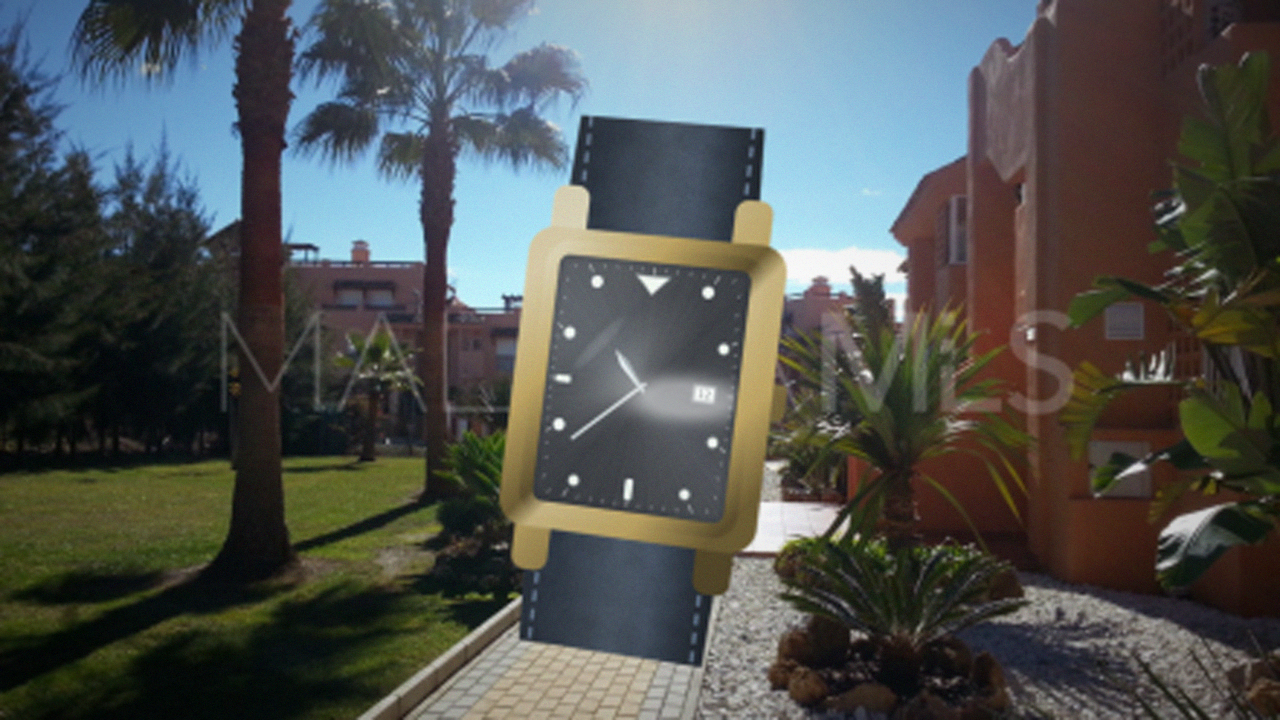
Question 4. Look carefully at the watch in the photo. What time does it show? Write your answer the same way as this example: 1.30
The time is 10.38
